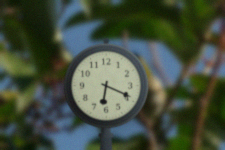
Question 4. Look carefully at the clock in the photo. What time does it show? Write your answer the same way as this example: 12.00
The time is 6.19
